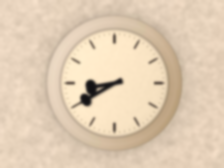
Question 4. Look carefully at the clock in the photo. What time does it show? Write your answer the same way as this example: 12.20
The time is 8.40
